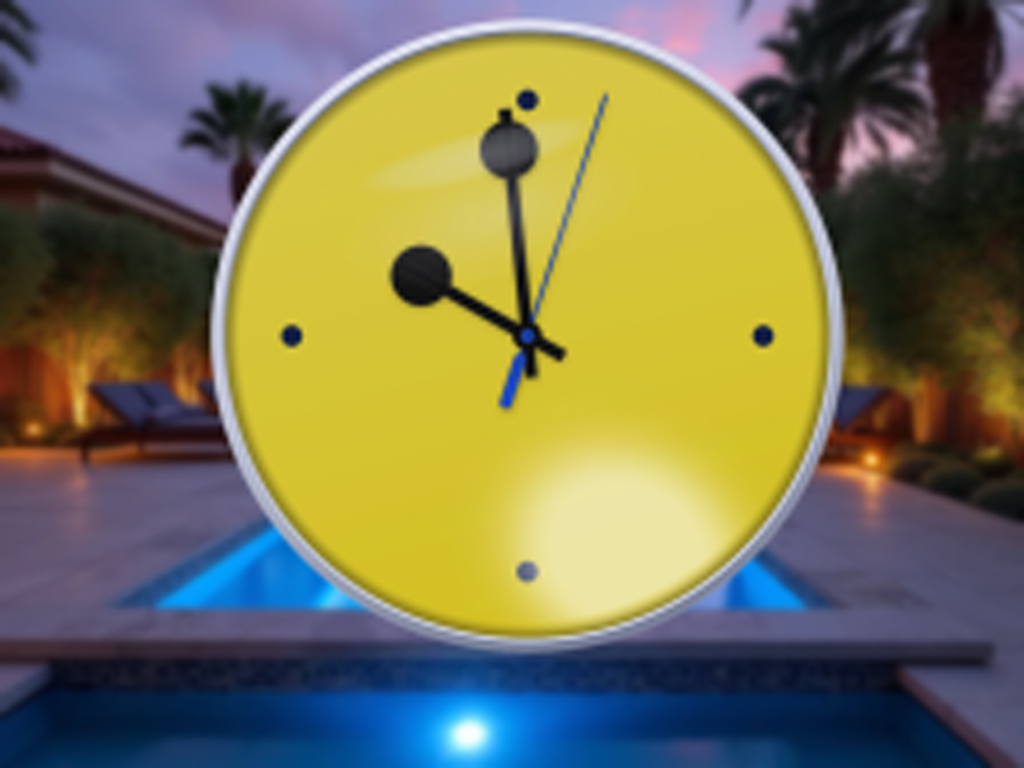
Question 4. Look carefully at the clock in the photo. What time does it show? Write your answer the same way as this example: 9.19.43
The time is 9.59.03
